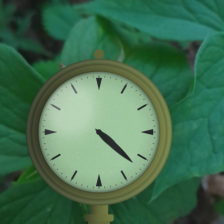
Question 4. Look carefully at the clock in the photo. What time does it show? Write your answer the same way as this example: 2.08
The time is 4.22
